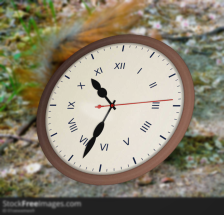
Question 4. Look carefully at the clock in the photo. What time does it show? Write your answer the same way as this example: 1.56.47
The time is 10.33.14
